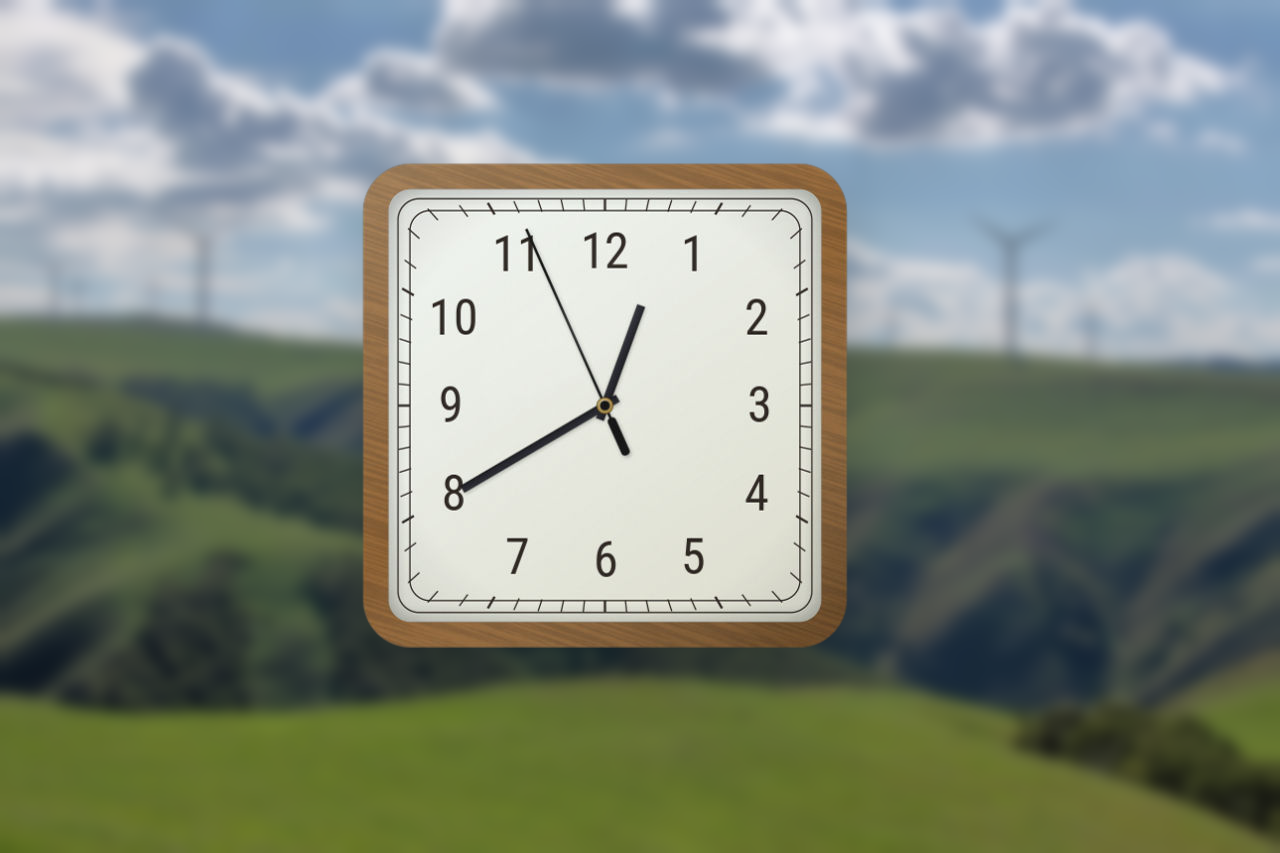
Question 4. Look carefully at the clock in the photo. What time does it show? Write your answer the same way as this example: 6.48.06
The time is 12.39.56
